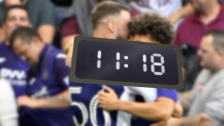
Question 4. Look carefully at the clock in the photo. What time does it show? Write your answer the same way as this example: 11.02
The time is 11.18
